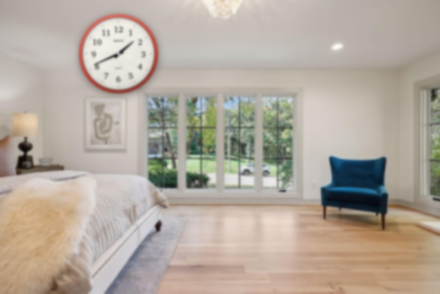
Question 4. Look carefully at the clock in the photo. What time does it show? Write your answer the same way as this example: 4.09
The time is 1.41
